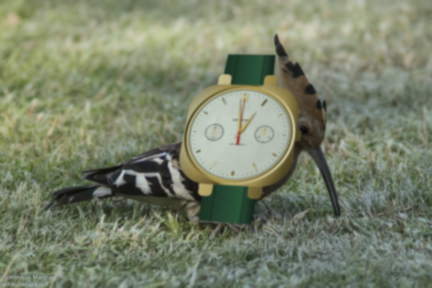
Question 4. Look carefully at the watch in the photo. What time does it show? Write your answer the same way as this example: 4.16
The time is 12.59
